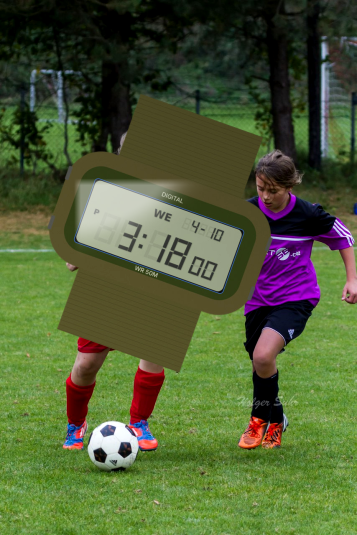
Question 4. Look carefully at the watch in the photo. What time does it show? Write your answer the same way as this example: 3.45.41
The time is 3.18.00
